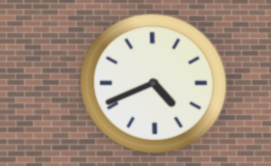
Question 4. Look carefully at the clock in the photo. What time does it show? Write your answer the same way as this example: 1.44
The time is 4.41
